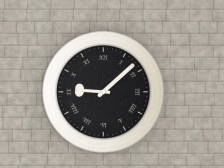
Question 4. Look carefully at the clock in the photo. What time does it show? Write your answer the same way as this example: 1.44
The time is 9.08
